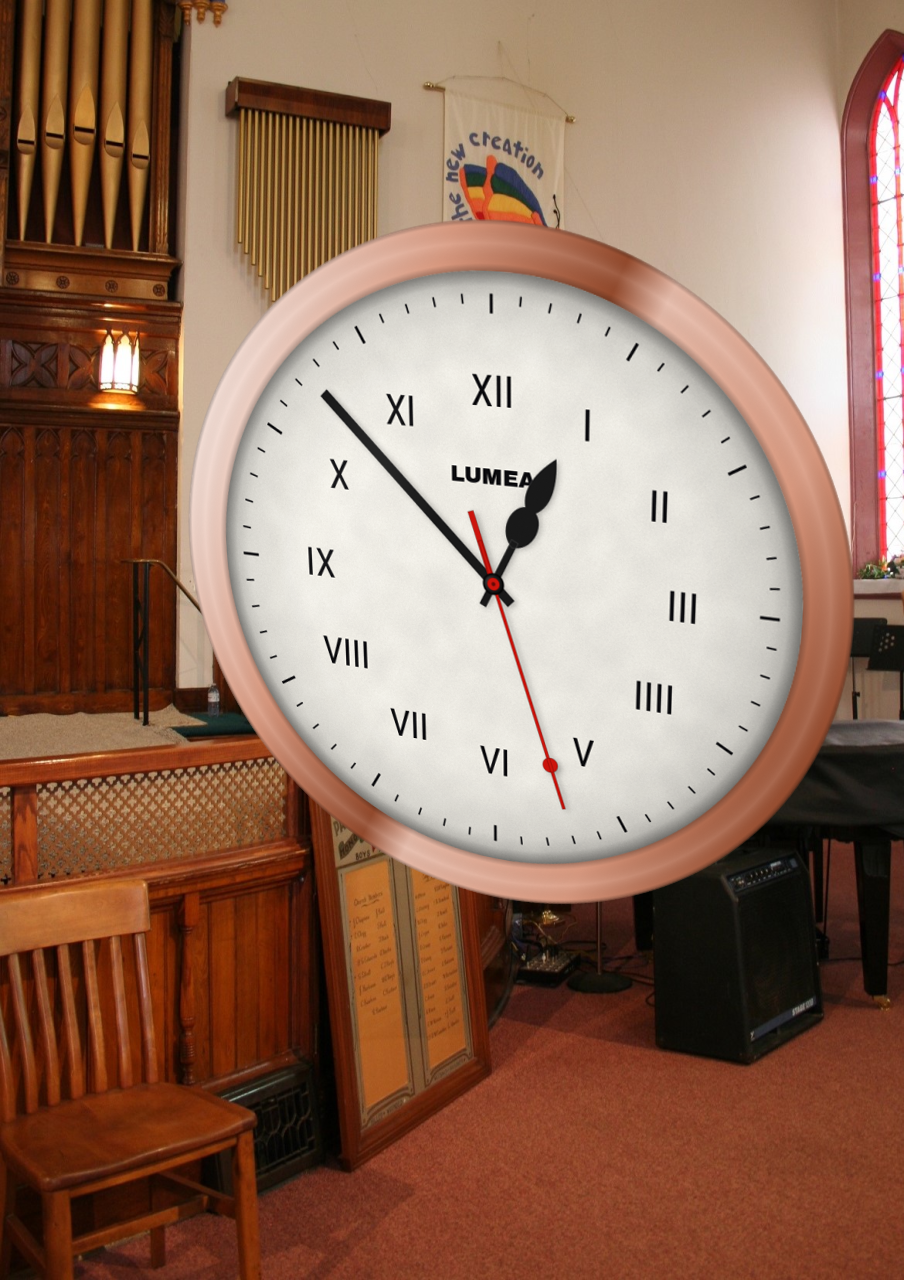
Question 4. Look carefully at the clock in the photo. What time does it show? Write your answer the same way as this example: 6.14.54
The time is 12.52.27
